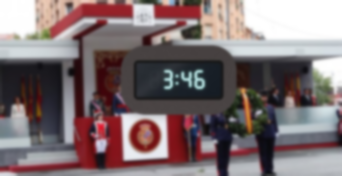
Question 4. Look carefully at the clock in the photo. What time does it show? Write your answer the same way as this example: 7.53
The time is 3.46
